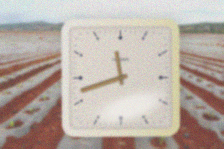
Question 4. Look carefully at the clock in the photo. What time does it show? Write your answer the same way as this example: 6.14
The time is 11.42
